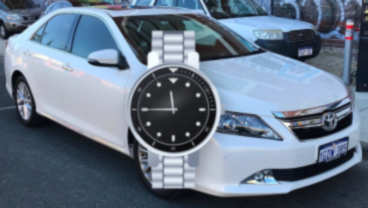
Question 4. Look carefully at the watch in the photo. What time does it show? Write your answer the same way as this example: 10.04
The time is 11.45
